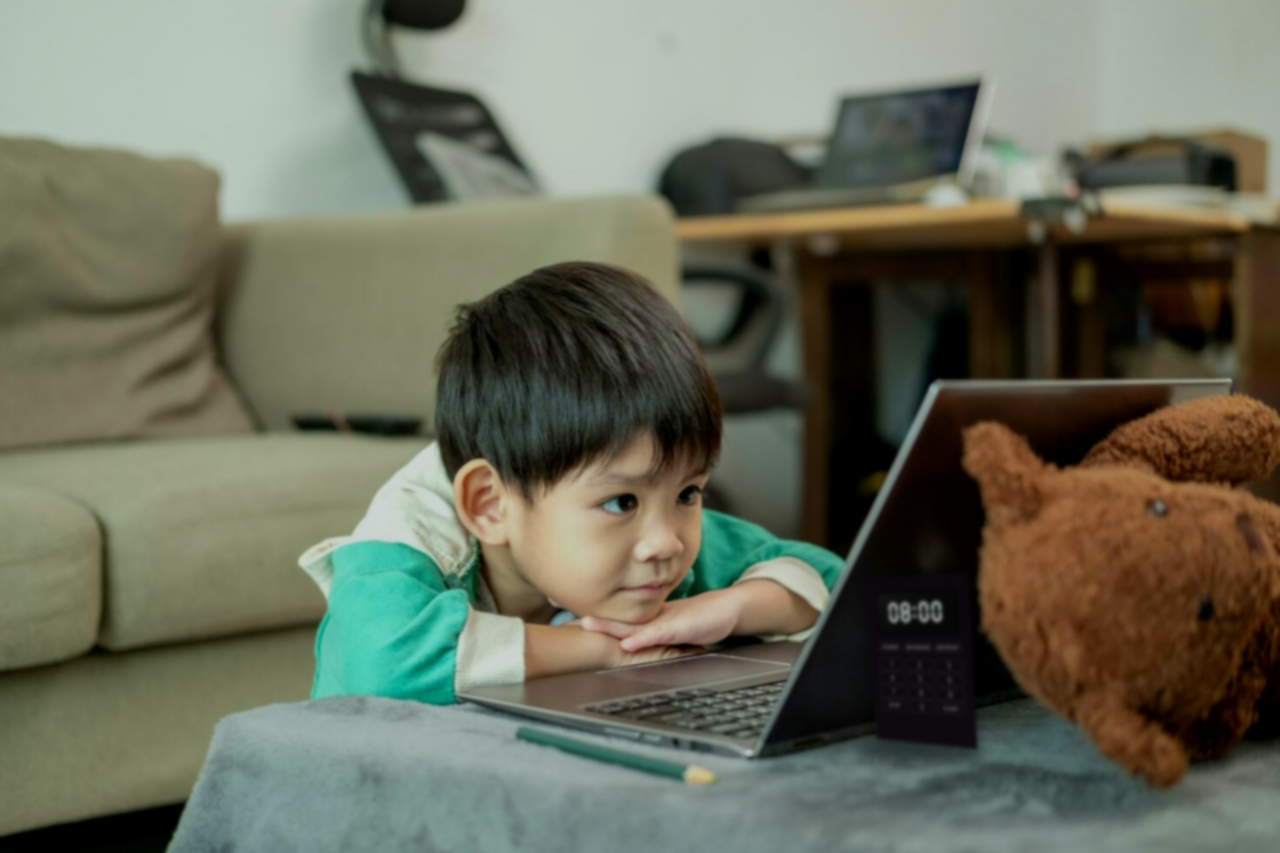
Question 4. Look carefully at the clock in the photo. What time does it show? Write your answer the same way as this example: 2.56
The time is 8.00
